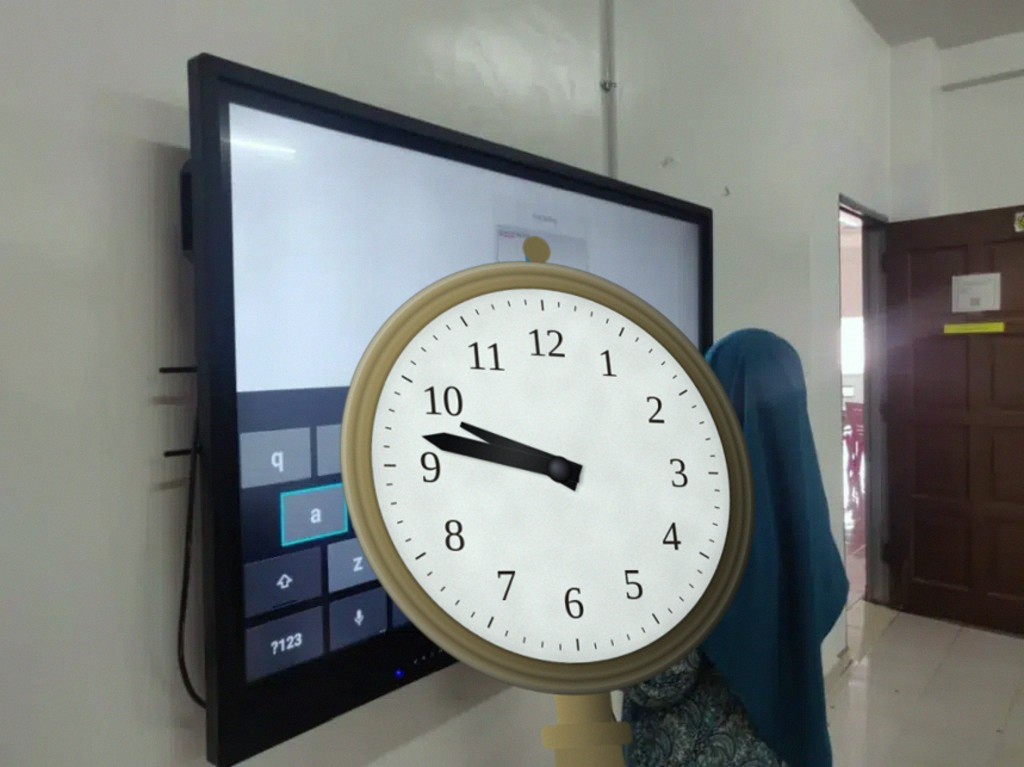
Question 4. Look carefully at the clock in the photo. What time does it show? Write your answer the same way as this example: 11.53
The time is 9.47
